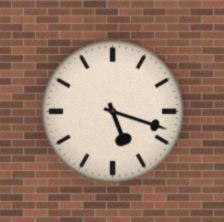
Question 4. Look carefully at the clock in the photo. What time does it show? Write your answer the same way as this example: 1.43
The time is 5.18
